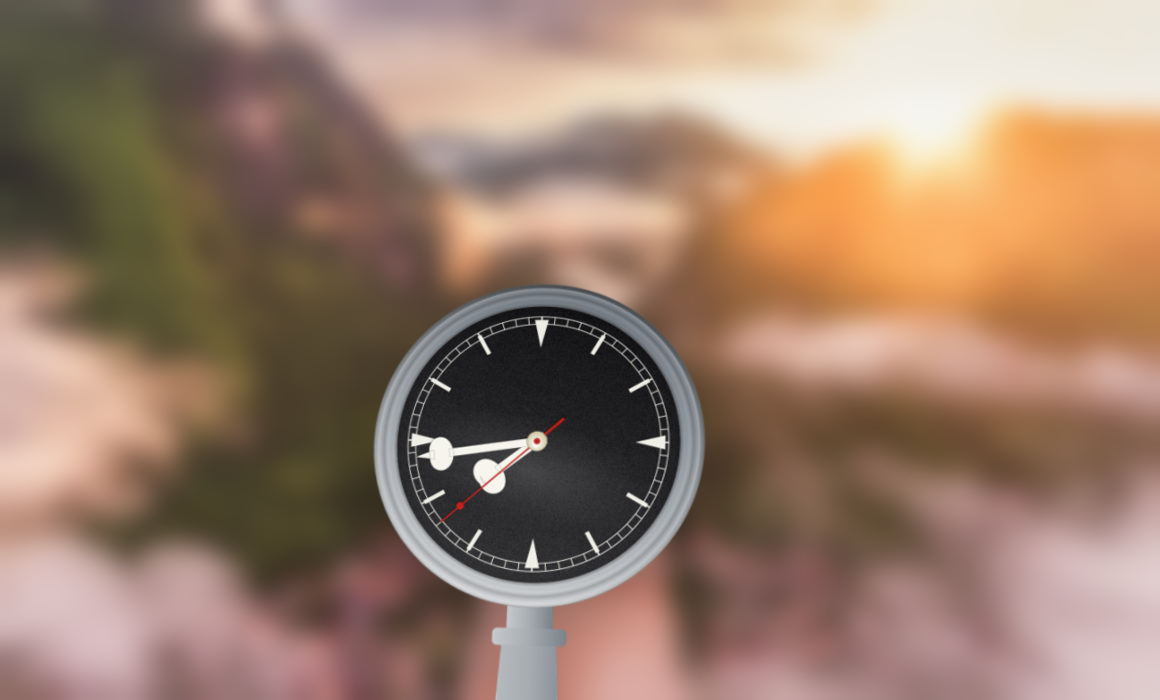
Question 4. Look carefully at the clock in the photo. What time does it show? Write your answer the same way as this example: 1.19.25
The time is 7.43.38
